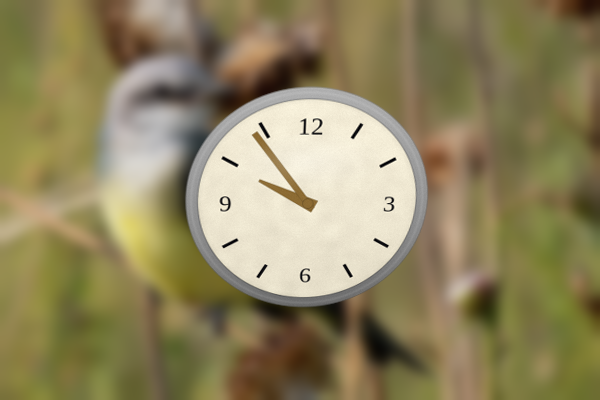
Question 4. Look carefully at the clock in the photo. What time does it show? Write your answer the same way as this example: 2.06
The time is 9.54
